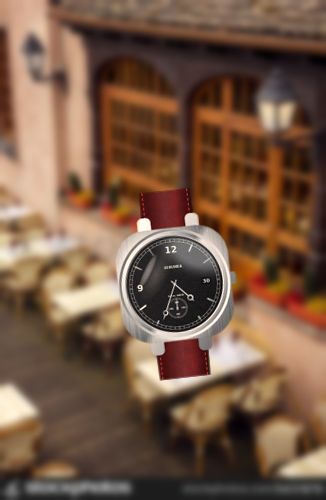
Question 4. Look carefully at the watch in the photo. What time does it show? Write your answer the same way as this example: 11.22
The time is 4.34
